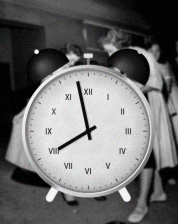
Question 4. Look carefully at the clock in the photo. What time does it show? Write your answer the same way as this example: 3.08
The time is 7.58
